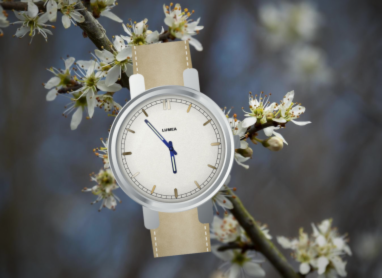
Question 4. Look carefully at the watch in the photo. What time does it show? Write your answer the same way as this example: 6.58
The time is 5.54
